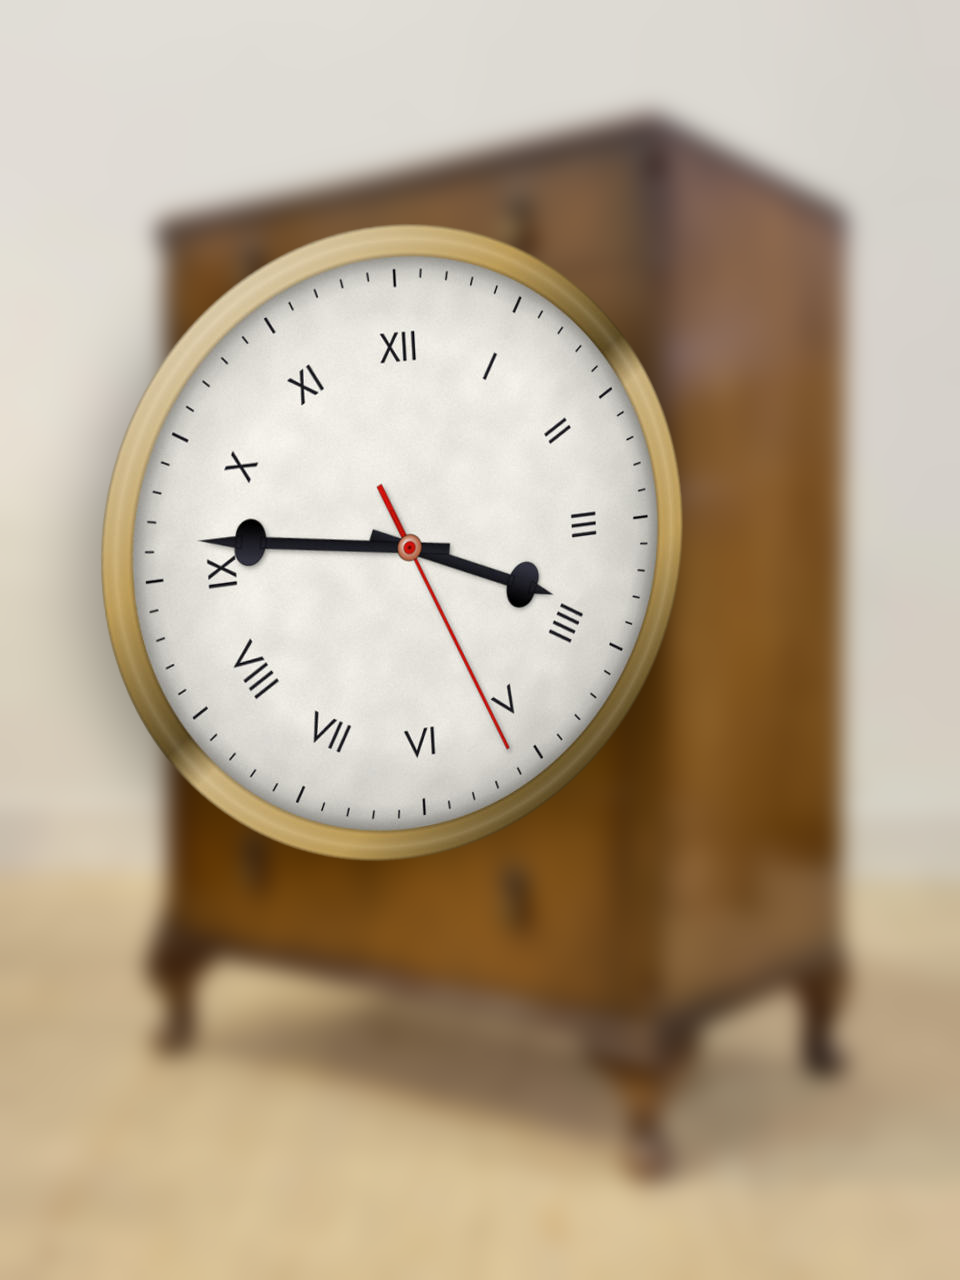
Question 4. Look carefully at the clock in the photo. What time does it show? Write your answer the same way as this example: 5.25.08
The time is 3.46.26
